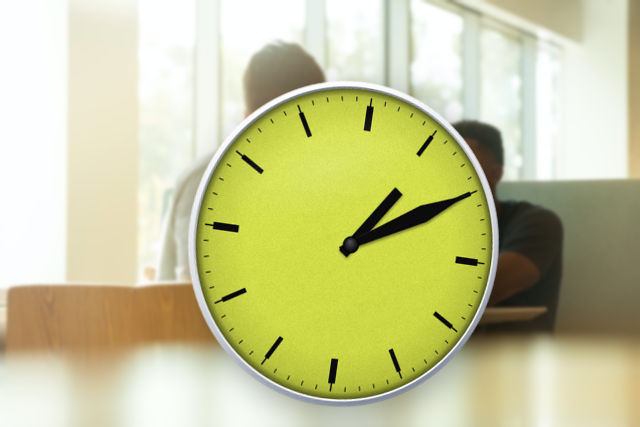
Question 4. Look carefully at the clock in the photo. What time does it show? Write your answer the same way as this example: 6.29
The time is 1.10
